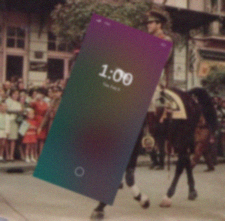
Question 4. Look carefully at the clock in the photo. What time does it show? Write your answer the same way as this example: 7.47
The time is 1.00
